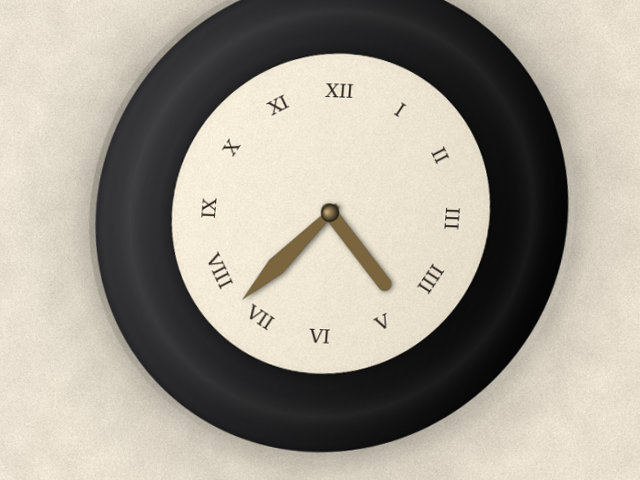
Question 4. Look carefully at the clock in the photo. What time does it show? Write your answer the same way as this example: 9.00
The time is 4.37
